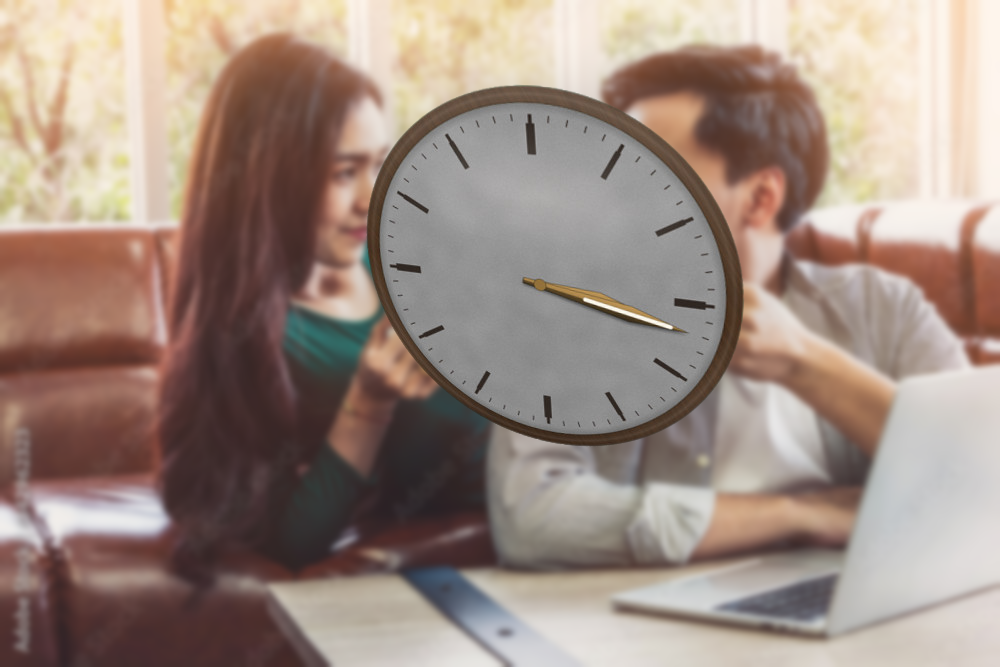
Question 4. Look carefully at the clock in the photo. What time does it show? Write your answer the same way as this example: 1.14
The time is 3.17
